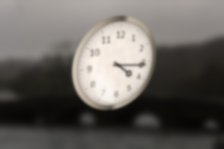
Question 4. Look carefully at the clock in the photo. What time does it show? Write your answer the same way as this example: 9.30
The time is 4.16
